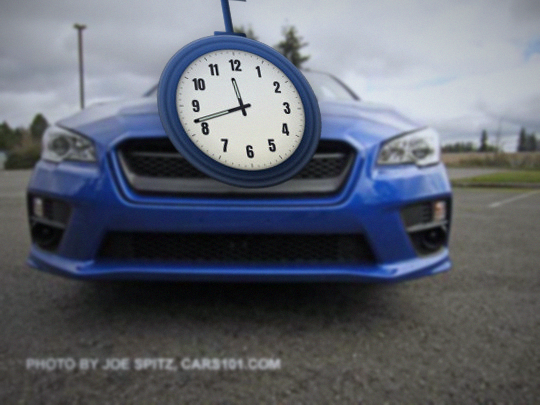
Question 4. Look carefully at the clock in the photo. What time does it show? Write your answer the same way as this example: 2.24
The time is 11.42
